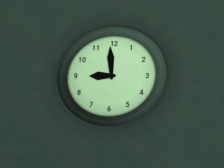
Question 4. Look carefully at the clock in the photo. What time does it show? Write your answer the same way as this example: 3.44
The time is 8.59
